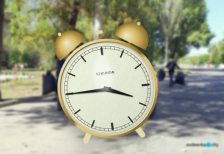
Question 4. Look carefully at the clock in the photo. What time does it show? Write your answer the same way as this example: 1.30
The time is 3.45
